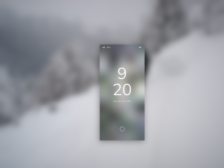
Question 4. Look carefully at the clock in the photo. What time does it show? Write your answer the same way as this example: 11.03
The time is 9.20
